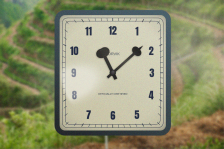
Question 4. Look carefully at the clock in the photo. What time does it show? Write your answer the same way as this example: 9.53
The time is 11.08
